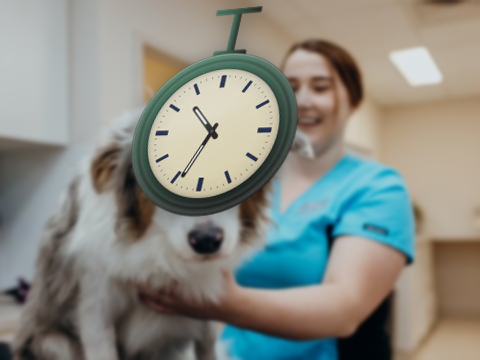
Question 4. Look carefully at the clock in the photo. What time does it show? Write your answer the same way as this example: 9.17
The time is 10.34
